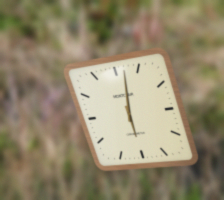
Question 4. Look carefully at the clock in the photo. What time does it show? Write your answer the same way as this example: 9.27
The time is 6.02
